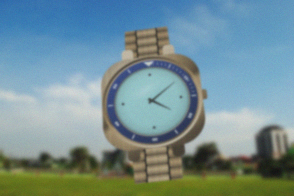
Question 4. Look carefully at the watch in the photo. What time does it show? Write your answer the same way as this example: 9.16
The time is 4.09
